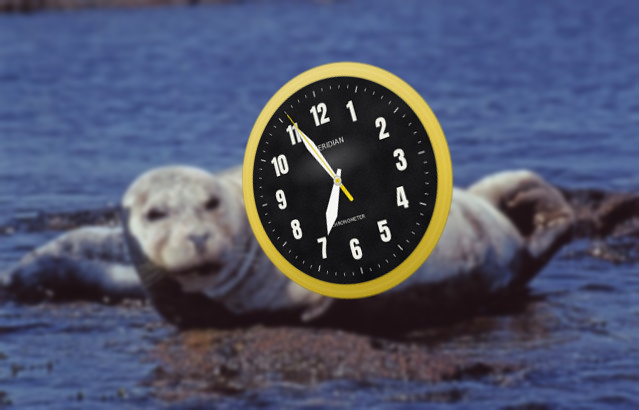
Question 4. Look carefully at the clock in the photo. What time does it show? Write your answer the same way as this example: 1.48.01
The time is 6.55.56
